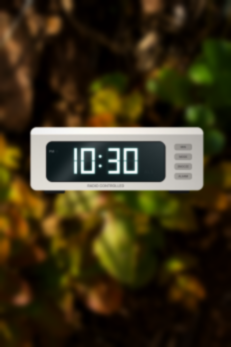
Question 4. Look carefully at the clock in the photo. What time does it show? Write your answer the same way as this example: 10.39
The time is 10.30
